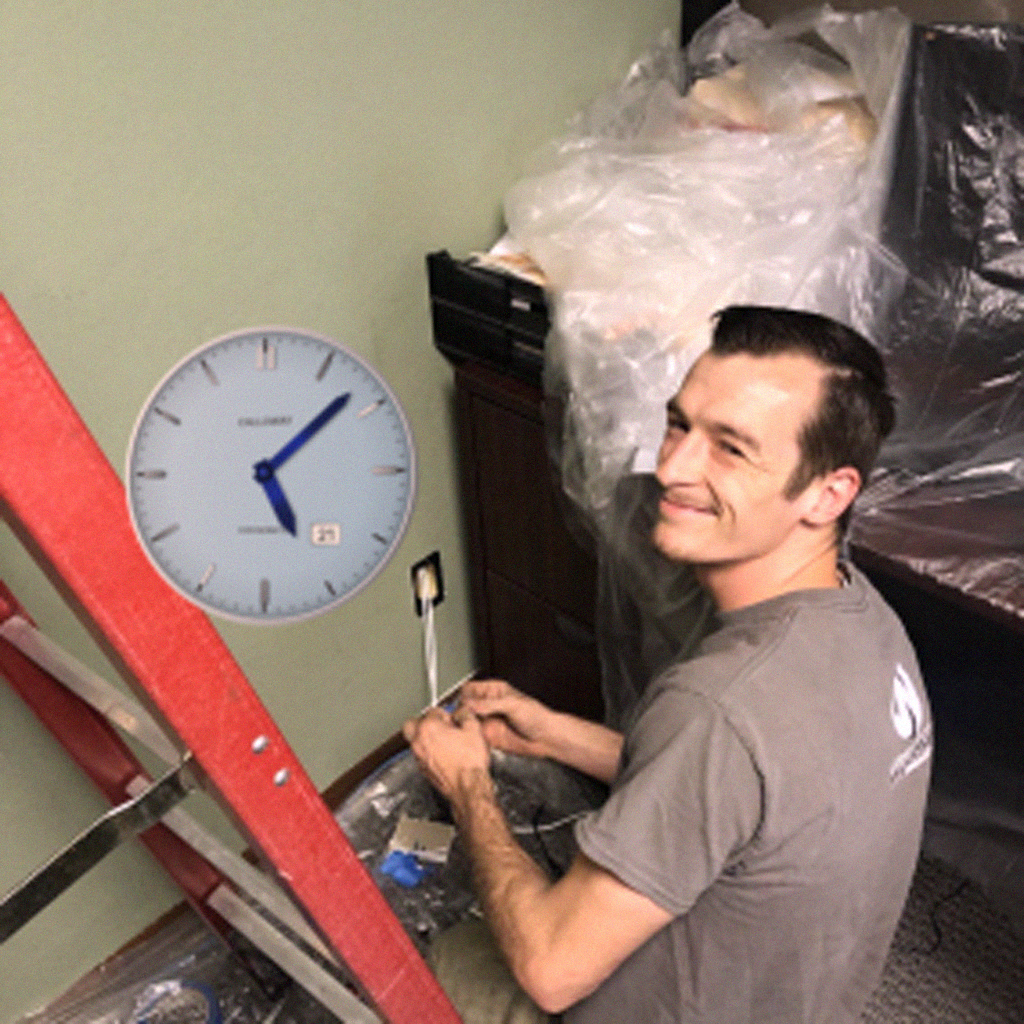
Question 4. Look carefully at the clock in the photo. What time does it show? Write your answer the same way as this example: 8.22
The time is 5.08
